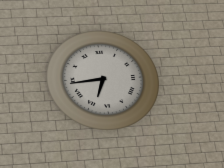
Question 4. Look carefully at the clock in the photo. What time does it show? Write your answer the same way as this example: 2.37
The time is 6.44
